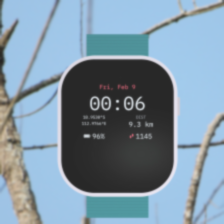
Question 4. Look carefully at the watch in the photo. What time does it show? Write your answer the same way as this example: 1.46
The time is 0.06
